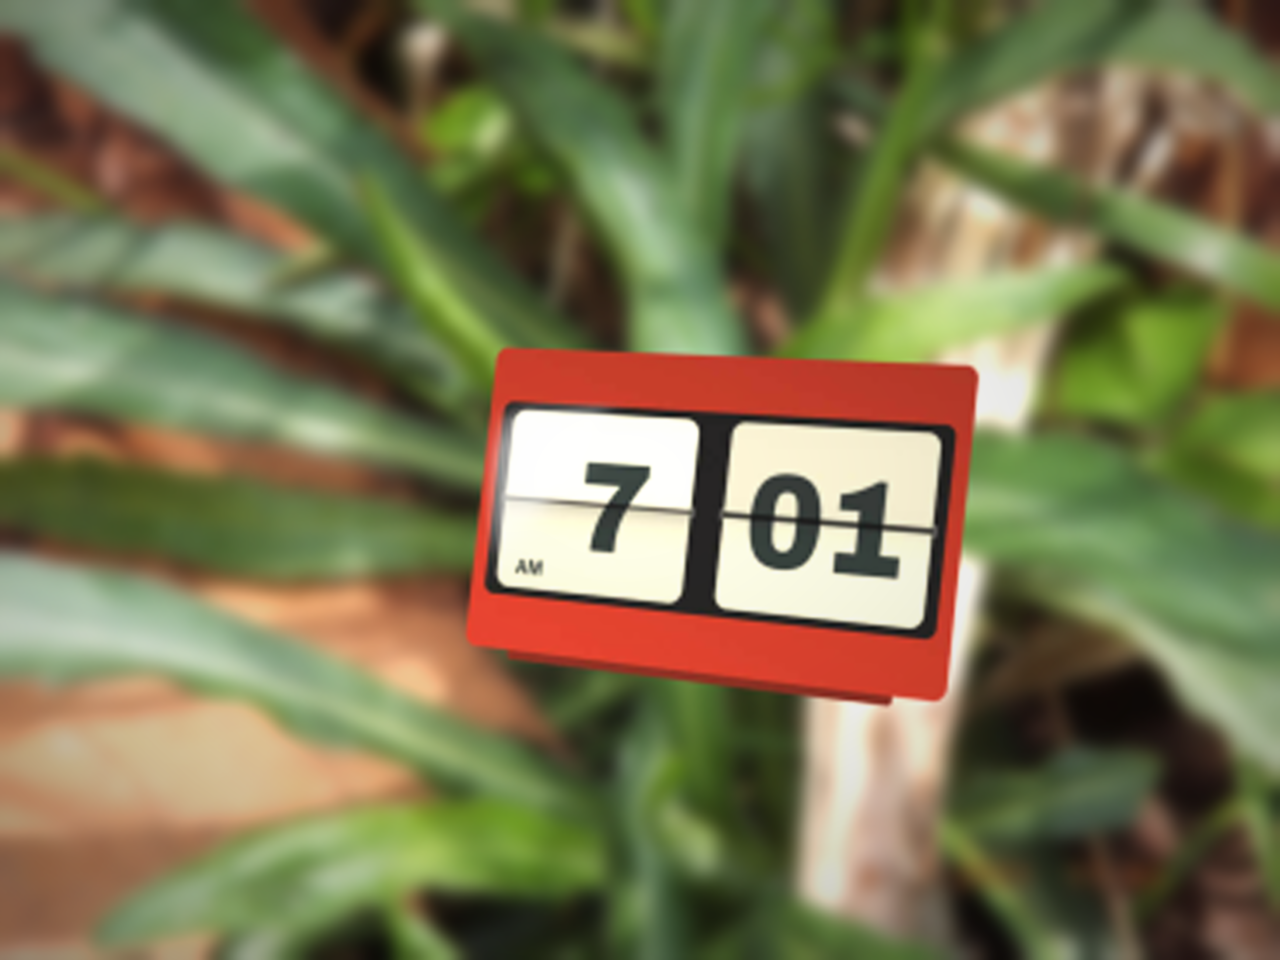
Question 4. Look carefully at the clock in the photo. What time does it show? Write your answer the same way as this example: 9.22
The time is 7.01
